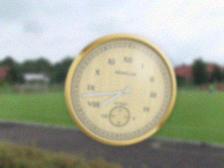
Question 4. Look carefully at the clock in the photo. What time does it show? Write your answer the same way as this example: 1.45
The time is 7.43
